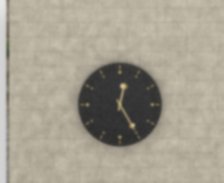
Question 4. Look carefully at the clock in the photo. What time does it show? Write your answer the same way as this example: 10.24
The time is 12.25
